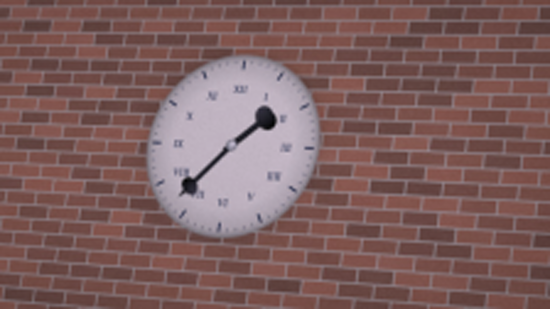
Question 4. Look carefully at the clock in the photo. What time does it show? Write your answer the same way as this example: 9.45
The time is 1.37
